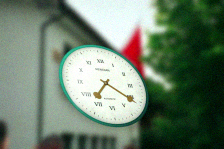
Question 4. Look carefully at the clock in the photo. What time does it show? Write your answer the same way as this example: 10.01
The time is 7.21
